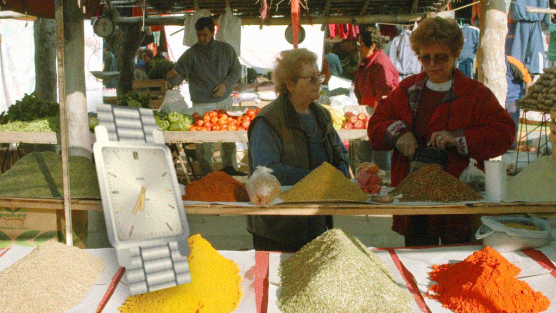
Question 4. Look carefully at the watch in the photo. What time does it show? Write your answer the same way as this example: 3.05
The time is 6.36
